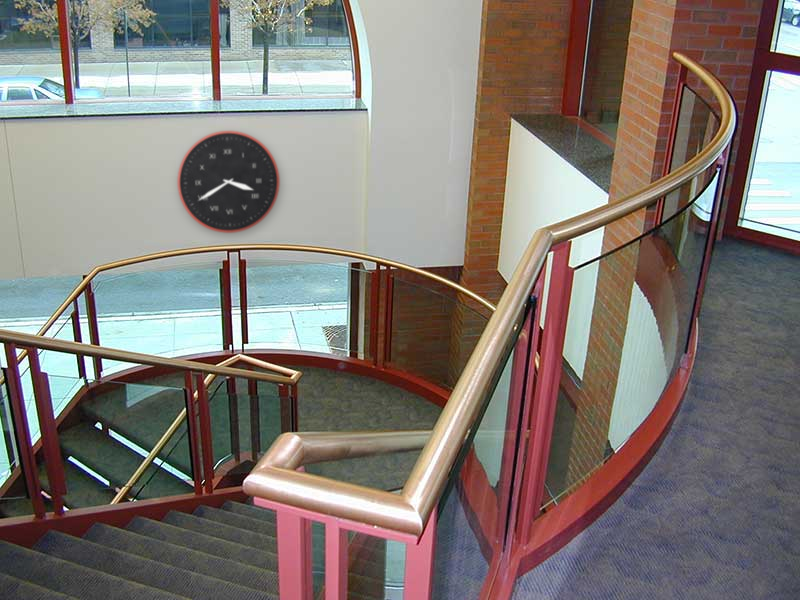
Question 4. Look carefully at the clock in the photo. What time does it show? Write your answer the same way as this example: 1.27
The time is 3.40
